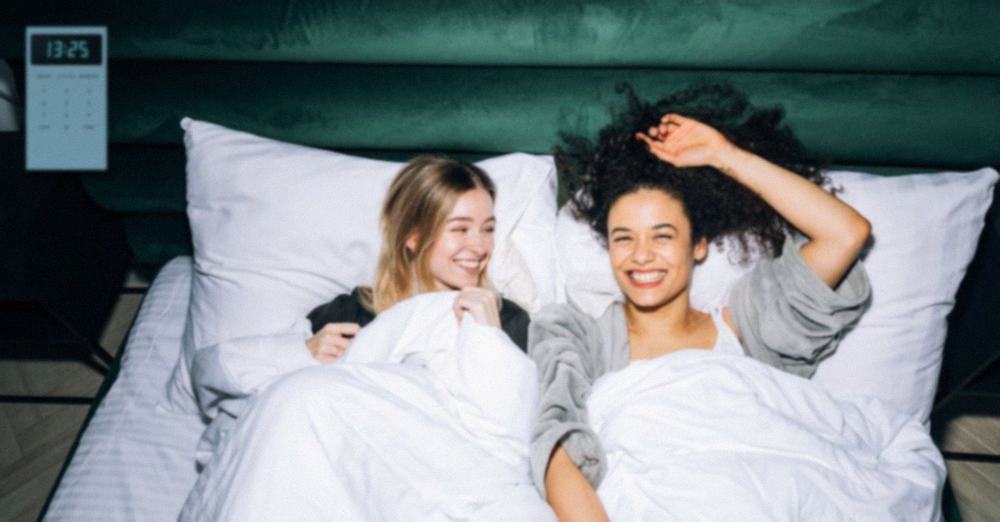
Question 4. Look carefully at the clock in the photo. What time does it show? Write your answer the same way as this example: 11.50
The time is 13.25
